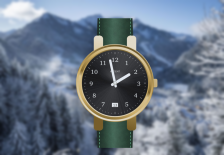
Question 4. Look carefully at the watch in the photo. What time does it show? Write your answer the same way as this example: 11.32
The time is 1.58
